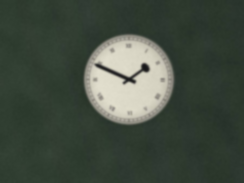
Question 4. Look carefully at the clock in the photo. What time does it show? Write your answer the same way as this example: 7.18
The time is 1.49
